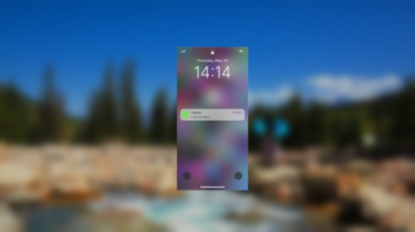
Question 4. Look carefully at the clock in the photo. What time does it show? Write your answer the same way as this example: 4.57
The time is 14.14
